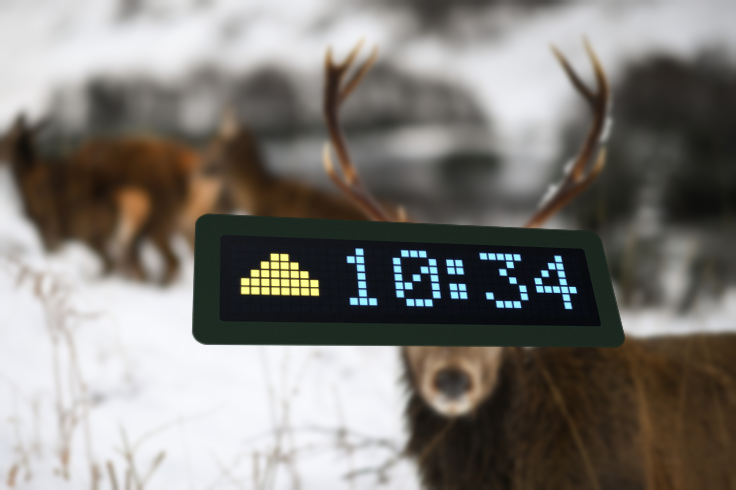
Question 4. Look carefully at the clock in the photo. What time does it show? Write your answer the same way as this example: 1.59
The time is 10.34
